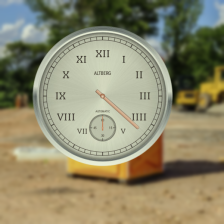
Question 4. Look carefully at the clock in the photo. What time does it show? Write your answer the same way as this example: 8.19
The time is 4.22
